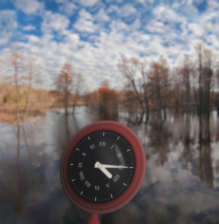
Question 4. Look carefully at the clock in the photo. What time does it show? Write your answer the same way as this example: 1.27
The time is 4.15
